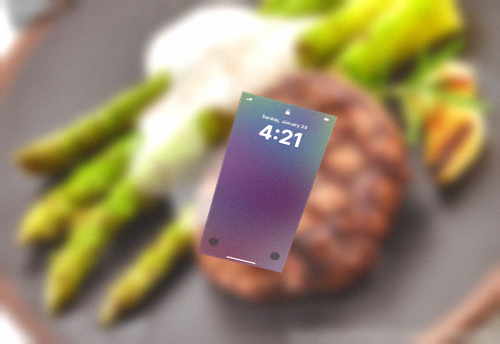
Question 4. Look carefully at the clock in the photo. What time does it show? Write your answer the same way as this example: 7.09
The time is 4.21
